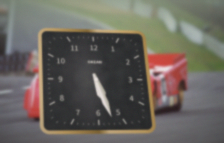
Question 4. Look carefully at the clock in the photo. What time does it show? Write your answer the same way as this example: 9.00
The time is 5.27
